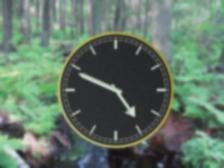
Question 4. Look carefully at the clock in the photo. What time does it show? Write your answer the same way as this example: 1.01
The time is 4.49
